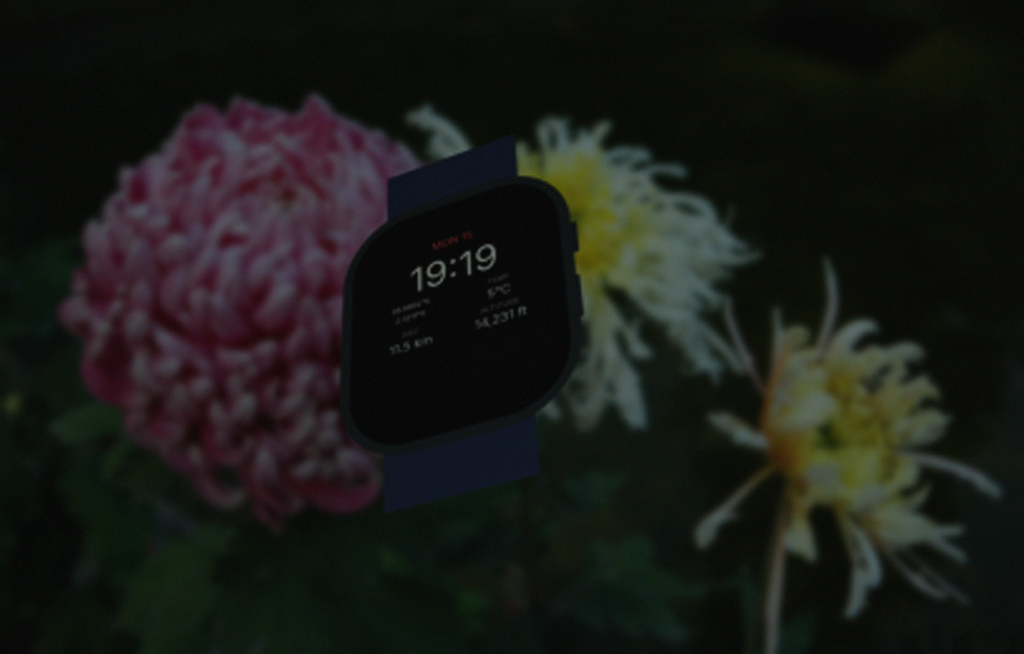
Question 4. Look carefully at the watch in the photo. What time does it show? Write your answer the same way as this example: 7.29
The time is 19.19
